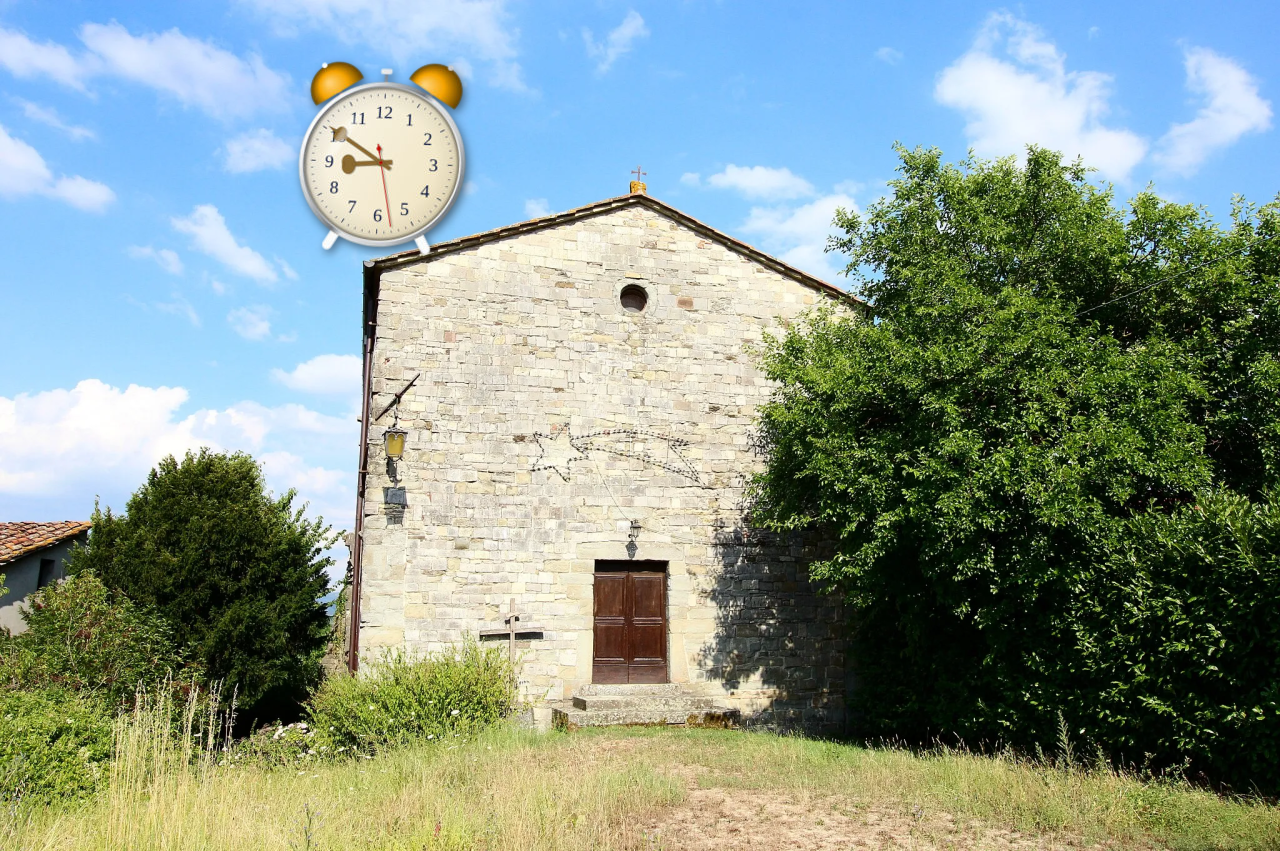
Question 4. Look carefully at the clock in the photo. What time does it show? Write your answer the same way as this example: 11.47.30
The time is 8.50.28
